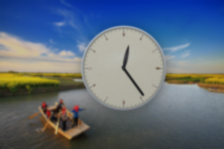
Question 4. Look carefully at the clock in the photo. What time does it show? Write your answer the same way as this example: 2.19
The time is 12.24
